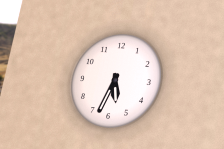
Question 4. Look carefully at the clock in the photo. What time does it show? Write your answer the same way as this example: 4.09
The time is 5.33
